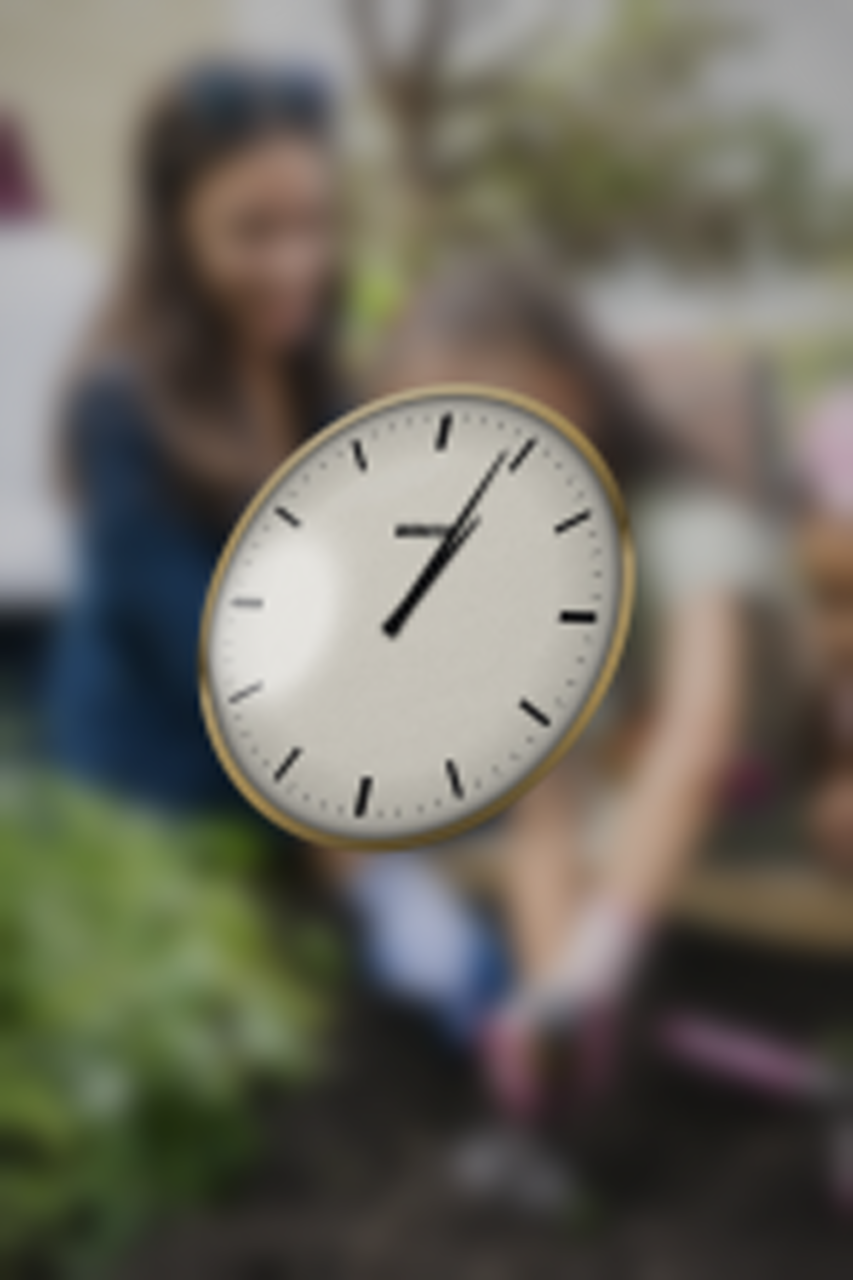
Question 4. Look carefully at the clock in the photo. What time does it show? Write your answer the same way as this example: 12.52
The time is 1.04
